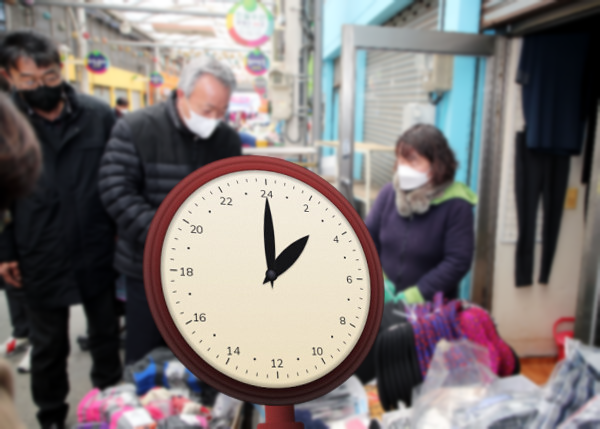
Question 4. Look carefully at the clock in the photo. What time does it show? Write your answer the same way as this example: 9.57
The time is 3.00
